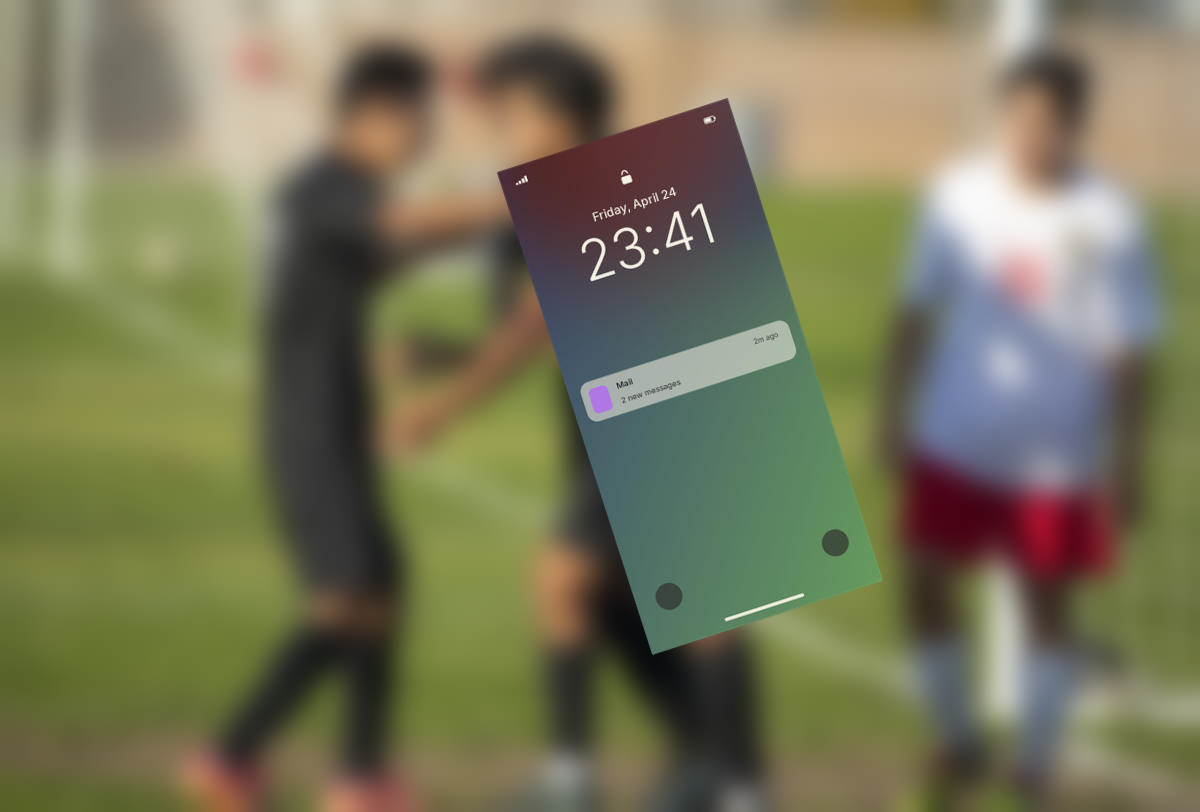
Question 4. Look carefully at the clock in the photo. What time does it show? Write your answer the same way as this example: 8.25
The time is 23.41
